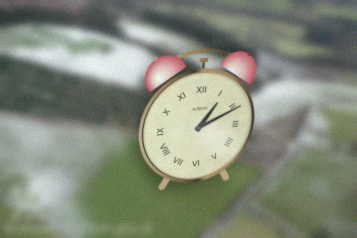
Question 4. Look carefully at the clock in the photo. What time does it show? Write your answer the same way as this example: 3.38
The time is 1.11
